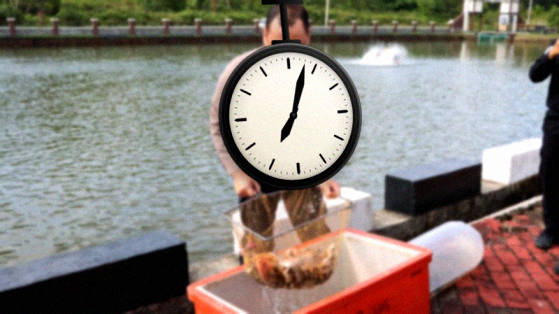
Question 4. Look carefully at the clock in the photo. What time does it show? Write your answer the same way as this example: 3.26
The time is 7.03
